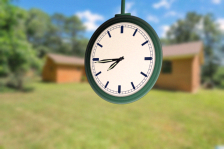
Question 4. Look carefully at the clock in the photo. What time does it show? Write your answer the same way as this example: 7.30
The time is 7.44
